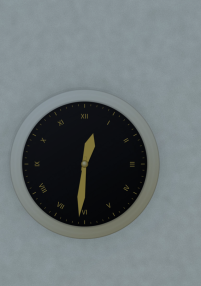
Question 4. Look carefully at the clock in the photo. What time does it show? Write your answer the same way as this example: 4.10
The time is 12.31
